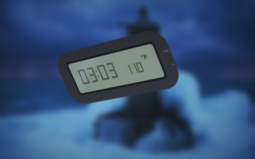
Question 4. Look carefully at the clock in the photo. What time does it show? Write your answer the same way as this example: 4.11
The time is 3.03
